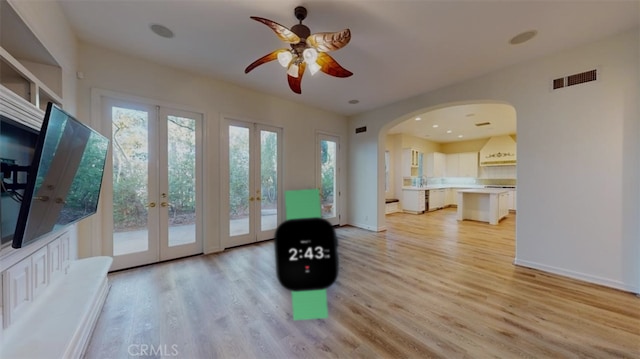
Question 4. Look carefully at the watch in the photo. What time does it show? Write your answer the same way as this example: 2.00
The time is 2.43
